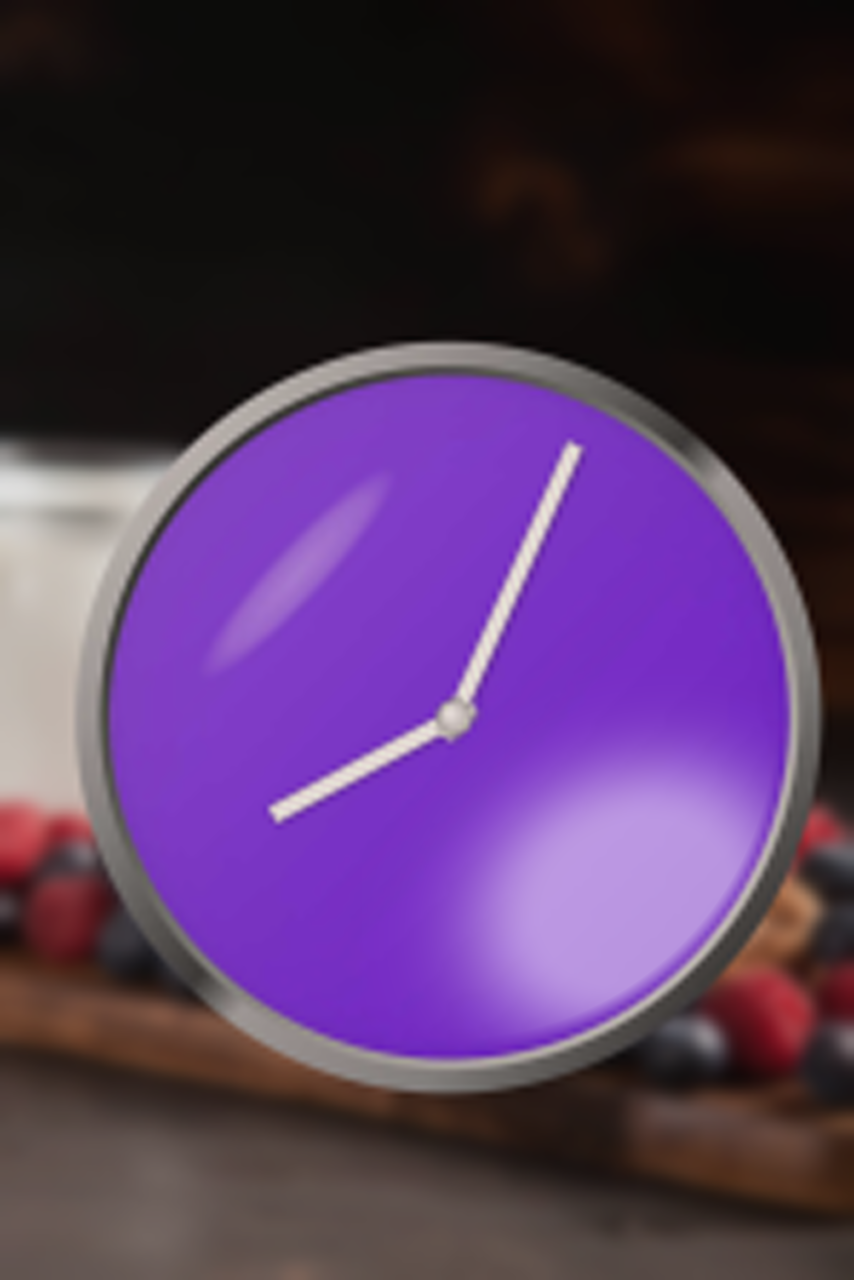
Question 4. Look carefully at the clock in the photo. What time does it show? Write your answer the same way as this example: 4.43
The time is 8.04
